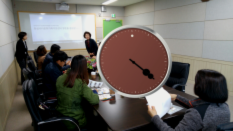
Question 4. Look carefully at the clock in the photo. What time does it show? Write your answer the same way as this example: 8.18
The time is 4.22
